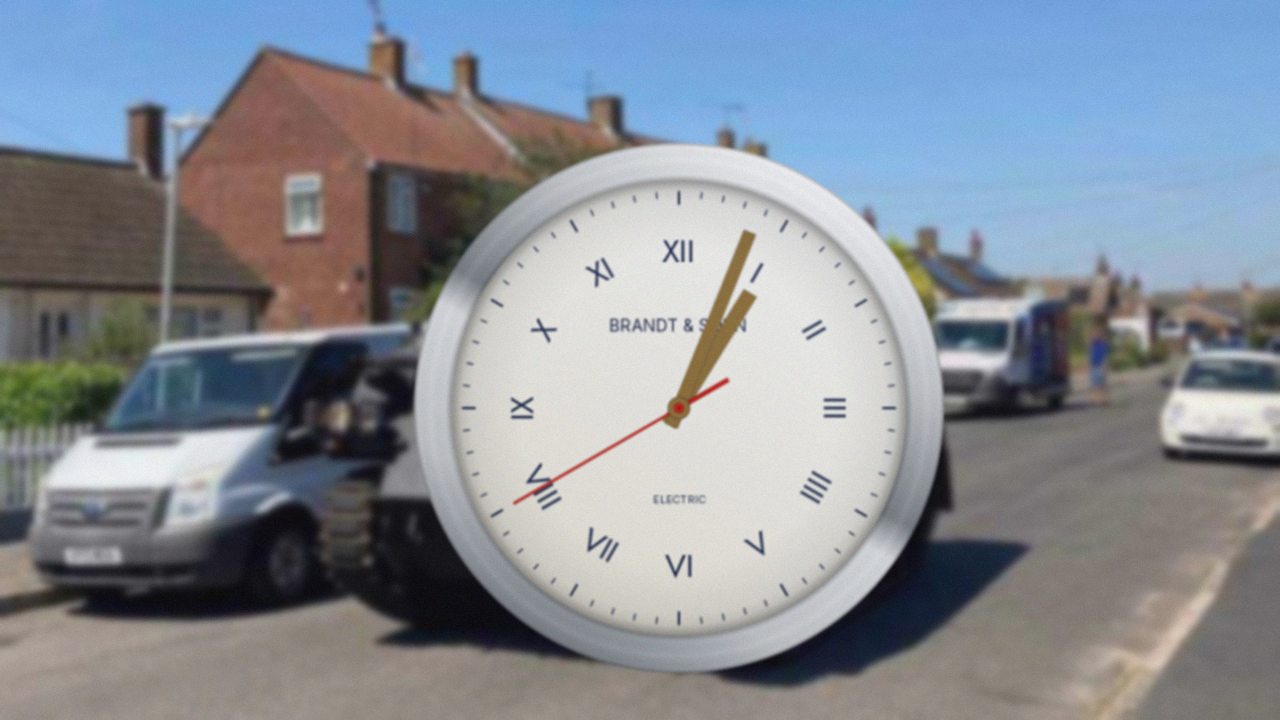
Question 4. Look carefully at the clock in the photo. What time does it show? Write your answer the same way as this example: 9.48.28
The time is 1.03.40
